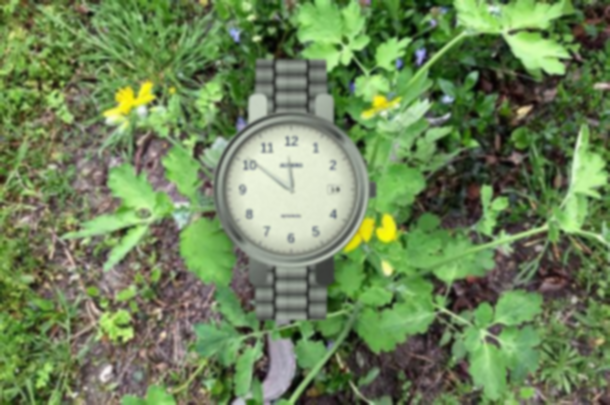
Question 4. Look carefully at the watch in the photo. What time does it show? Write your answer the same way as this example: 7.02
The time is 11.51
